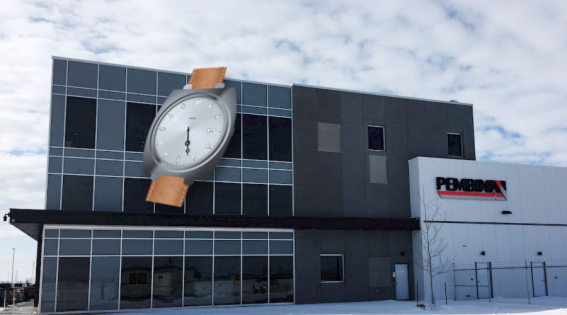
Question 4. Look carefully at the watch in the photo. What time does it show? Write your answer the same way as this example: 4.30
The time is 5.27
